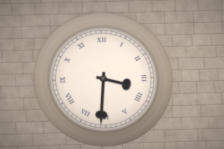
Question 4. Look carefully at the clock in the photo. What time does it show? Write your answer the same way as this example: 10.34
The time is 3.31
